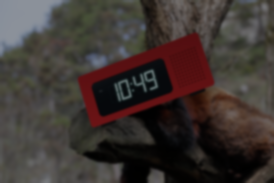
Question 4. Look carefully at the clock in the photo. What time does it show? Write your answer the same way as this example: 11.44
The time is 10.49
